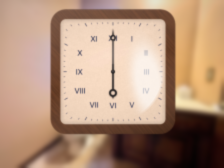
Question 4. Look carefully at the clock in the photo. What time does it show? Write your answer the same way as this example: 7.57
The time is 6.00
